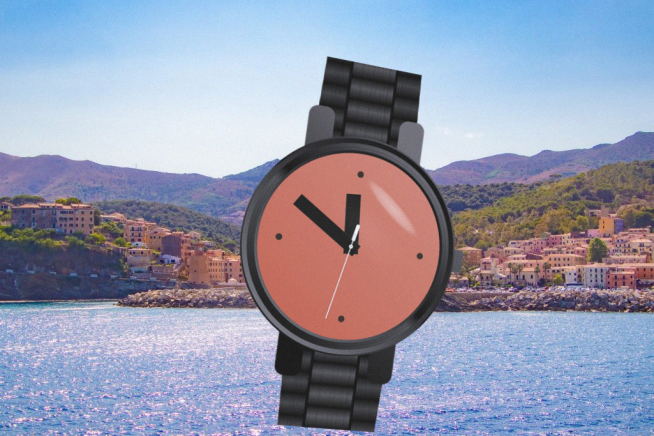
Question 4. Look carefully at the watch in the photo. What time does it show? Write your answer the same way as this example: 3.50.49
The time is 11.50.32
